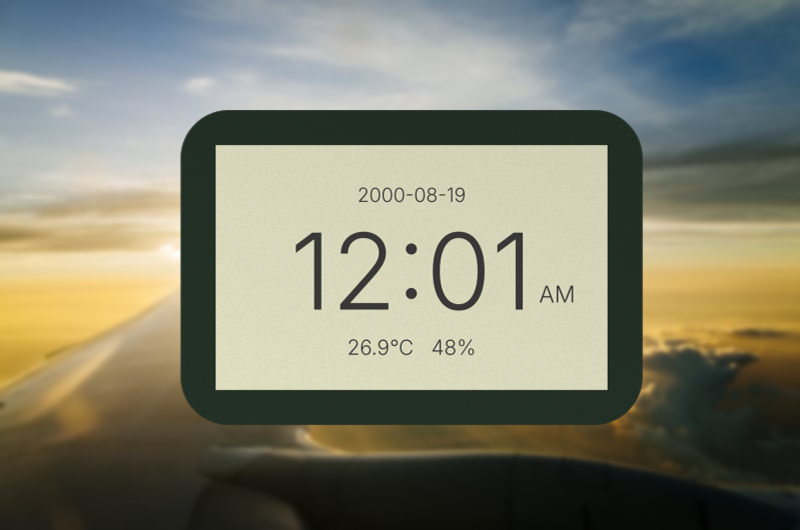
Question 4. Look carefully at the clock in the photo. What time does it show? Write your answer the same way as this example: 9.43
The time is 12.01
